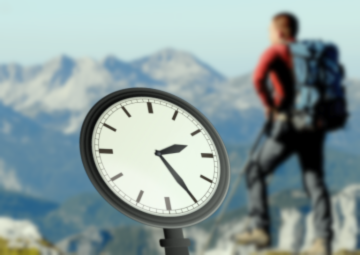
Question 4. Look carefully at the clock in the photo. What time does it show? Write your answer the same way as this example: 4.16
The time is 2.25
